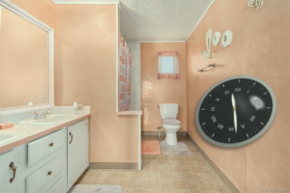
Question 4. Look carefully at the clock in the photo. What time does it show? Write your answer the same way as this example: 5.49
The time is 11.28
